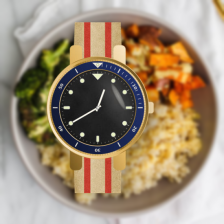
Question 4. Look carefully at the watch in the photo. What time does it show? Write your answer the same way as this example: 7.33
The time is 12.40
